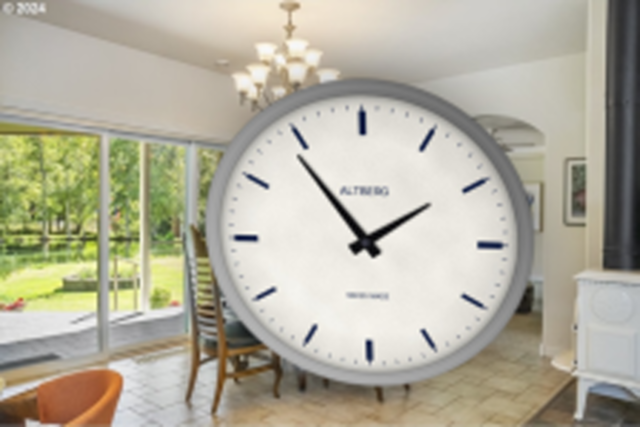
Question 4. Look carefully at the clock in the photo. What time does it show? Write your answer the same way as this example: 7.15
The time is 1.54
